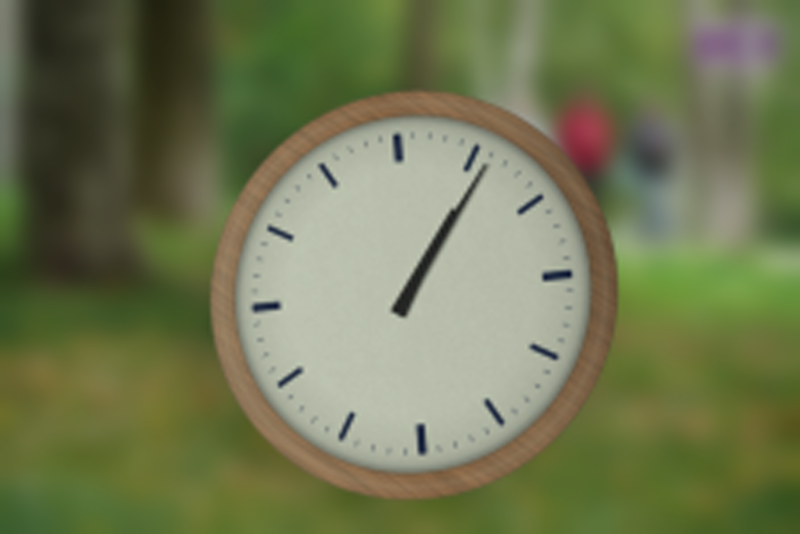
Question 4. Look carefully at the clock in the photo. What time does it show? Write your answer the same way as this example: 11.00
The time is 1.06
